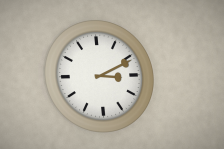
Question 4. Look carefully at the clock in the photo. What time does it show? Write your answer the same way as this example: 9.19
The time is 3.11
